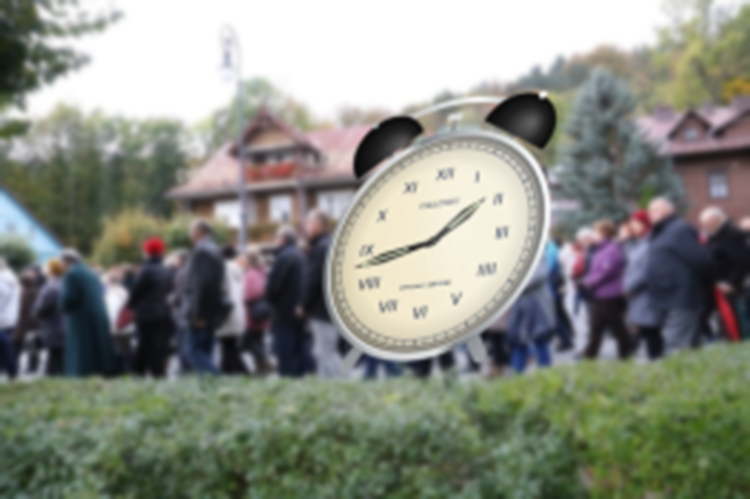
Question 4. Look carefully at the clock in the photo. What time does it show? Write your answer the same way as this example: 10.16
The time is 1.43
